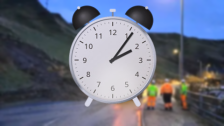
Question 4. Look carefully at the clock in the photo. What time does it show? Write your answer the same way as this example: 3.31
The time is 2.06
